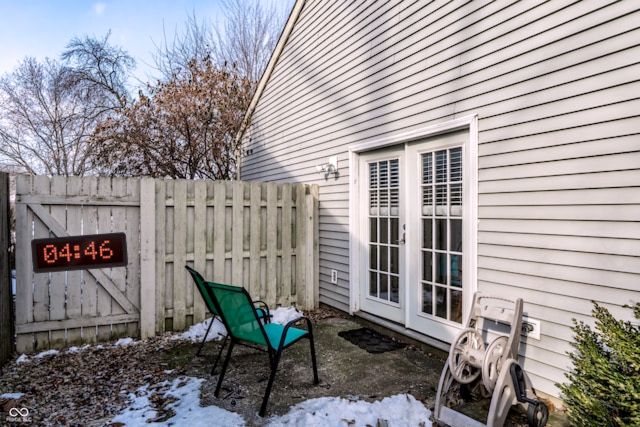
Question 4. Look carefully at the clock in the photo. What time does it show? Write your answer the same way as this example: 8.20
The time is 4.46
